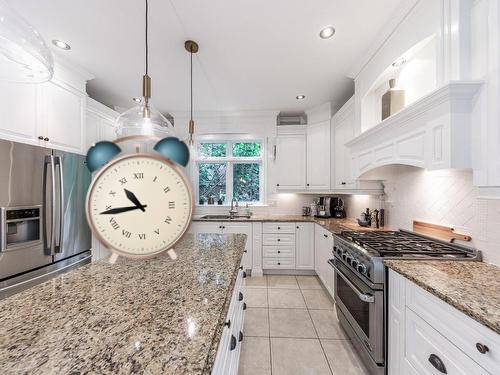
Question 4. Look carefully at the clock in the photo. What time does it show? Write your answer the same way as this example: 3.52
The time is 10.44
